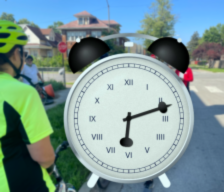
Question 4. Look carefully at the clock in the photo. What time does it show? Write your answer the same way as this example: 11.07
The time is 6.12
